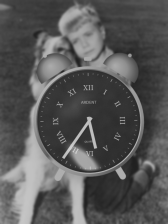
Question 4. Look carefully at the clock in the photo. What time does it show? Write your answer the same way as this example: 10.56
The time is 5.36
